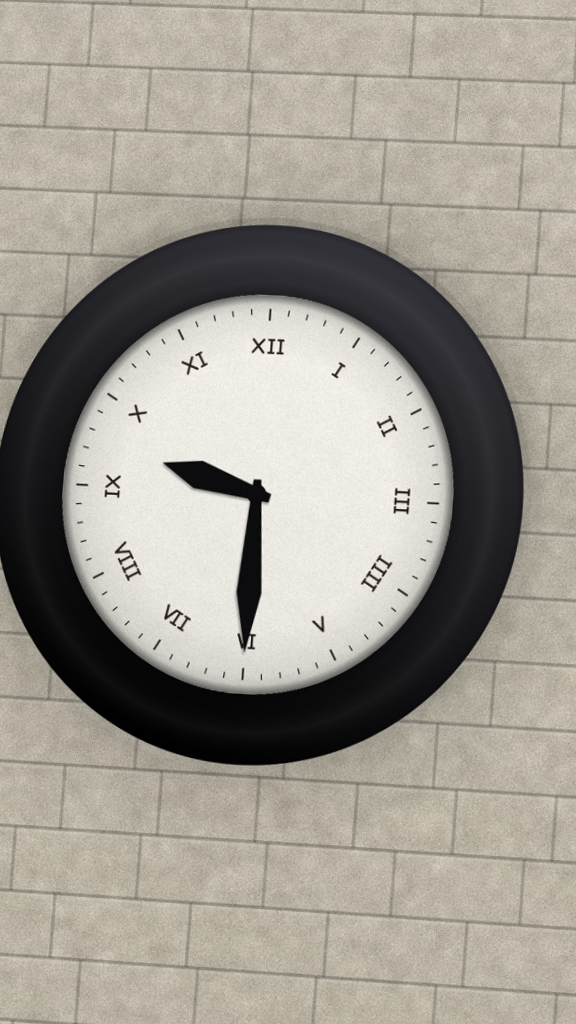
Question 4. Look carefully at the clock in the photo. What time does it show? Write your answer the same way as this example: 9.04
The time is 9.30
